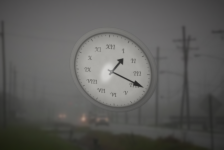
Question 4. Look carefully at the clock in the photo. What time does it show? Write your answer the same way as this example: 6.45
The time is 1.19
